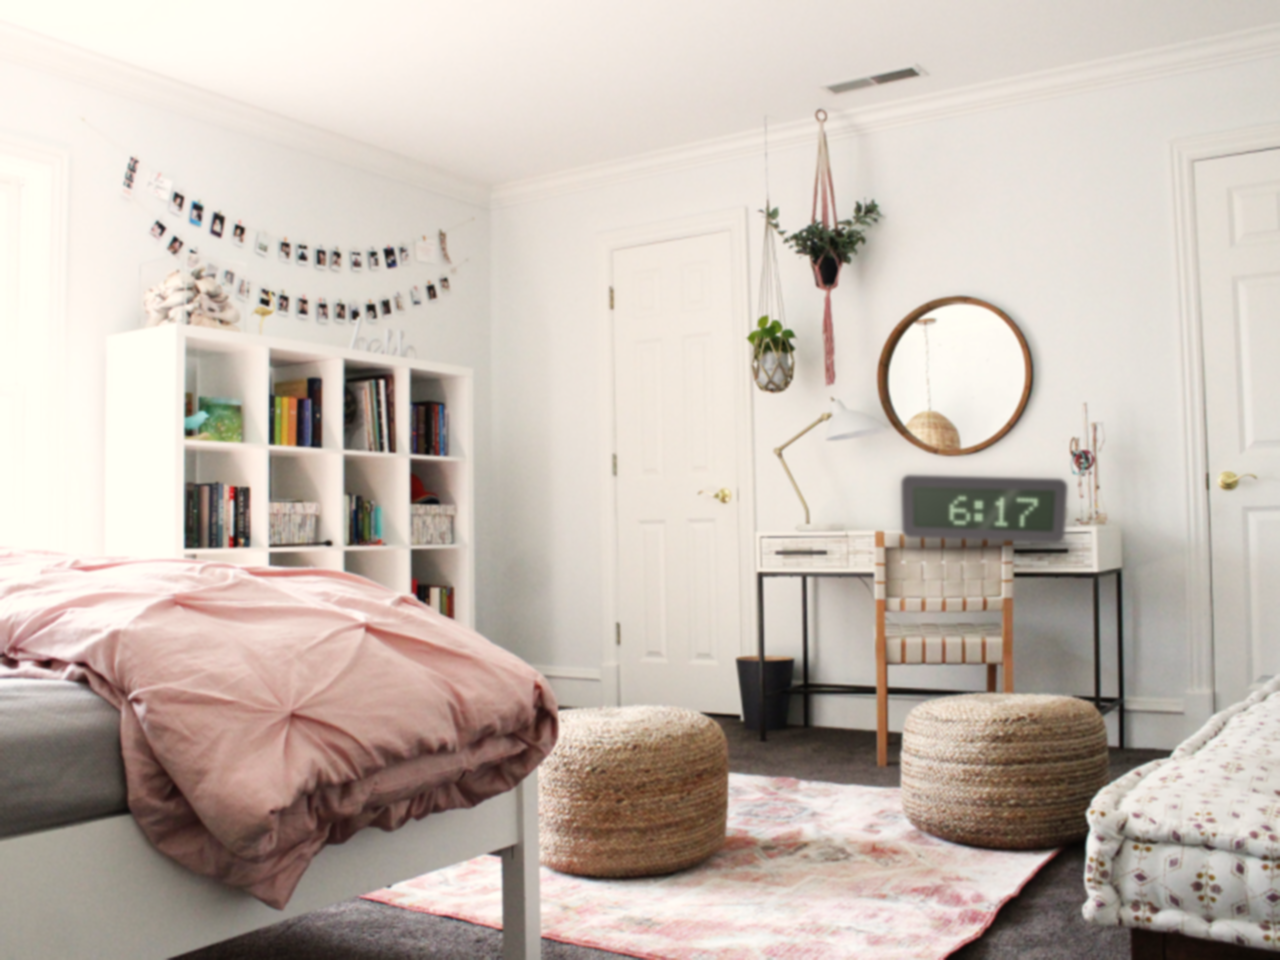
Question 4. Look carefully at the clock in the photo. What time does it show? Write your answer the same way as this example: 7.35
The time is 6.17
